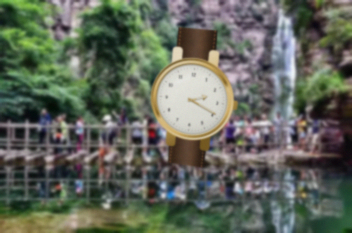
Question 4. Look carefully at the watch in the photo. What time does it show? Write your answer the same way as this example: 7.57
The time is 2.19
